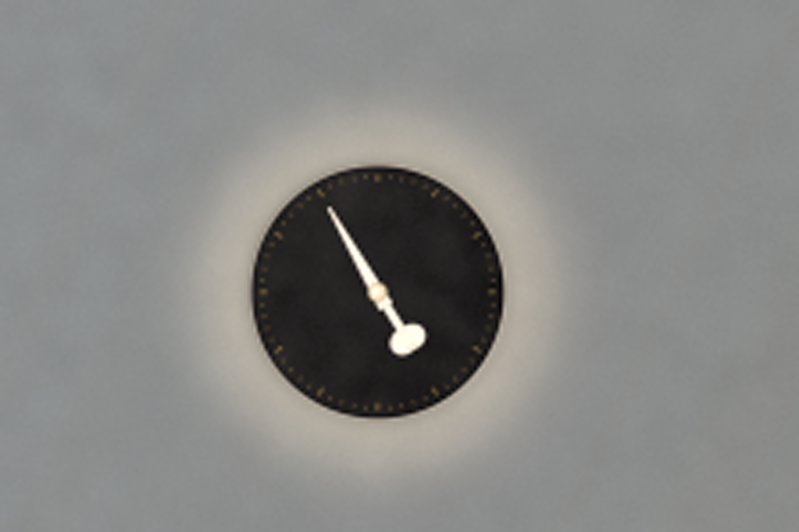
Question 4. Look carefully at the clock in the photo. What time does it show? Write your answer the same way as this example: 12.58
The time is 4.55
